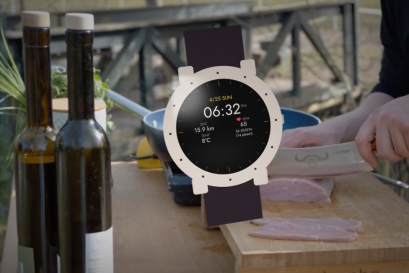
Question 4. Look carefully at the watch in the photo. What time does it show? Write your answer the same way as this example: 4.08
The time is 6.32
